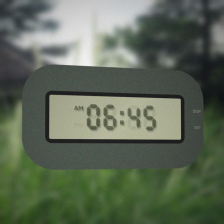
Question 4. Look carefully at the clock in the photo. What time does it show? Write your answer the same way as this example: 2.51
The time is 6.45
